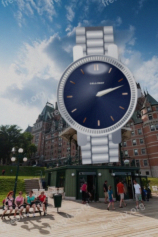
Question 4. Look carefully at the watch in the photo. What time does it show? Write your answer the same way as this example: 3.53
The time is 2.12
